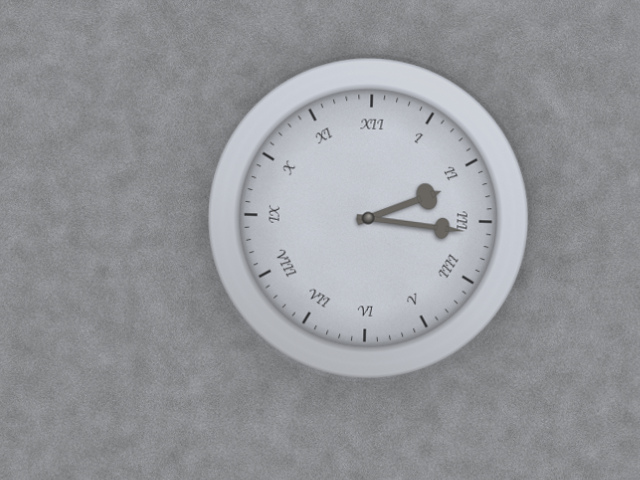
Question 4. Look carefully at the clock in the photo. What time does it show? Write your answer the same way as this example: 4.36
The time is 2.16
